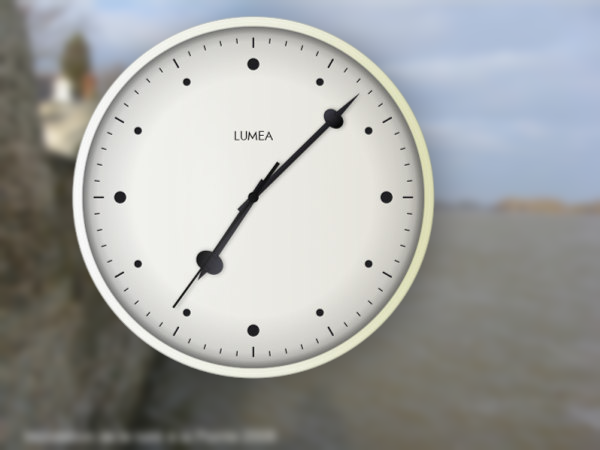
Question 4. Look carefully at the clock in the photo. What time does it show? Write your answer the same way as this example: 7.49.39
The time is 7.07.36
